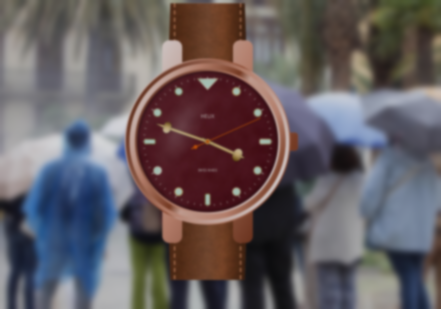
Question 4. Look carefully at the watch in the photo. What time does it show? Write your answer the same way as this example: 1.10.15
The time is 3.48.11
